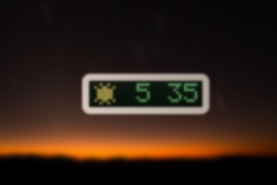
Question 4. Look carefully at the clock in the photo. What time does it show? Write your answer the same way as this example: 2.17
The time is 5.35
